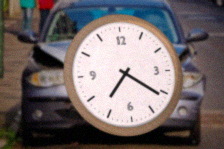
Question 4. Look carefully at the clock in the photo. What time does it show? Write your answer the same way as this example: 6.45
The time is 7.21
